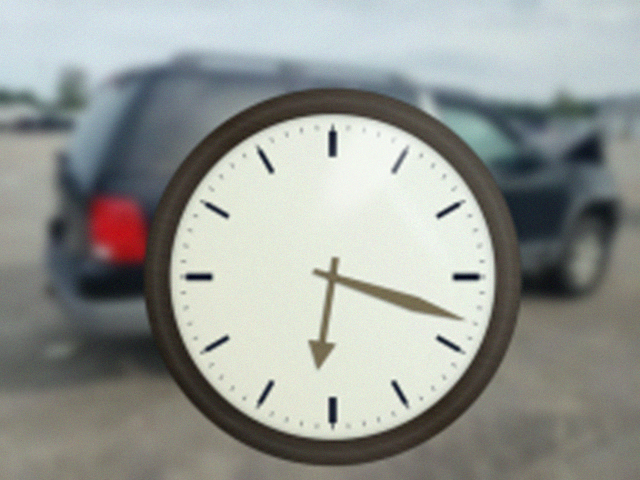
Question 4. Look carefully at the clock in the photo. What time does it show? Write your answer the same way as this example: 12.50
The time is 6.18
